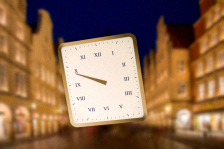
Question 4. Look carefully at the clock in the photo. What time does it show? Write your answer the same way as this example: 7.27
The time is 9.49
